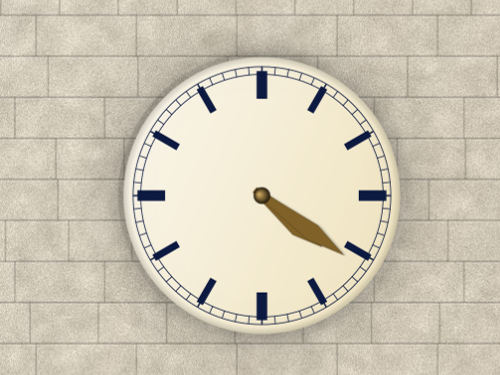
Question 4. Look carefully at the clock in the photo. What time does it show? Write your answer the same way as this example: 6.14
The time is 4.21
